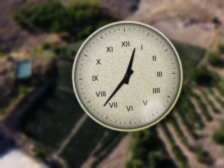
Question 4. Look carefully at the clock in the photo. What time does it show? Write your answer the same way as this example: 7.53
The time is 12.37
